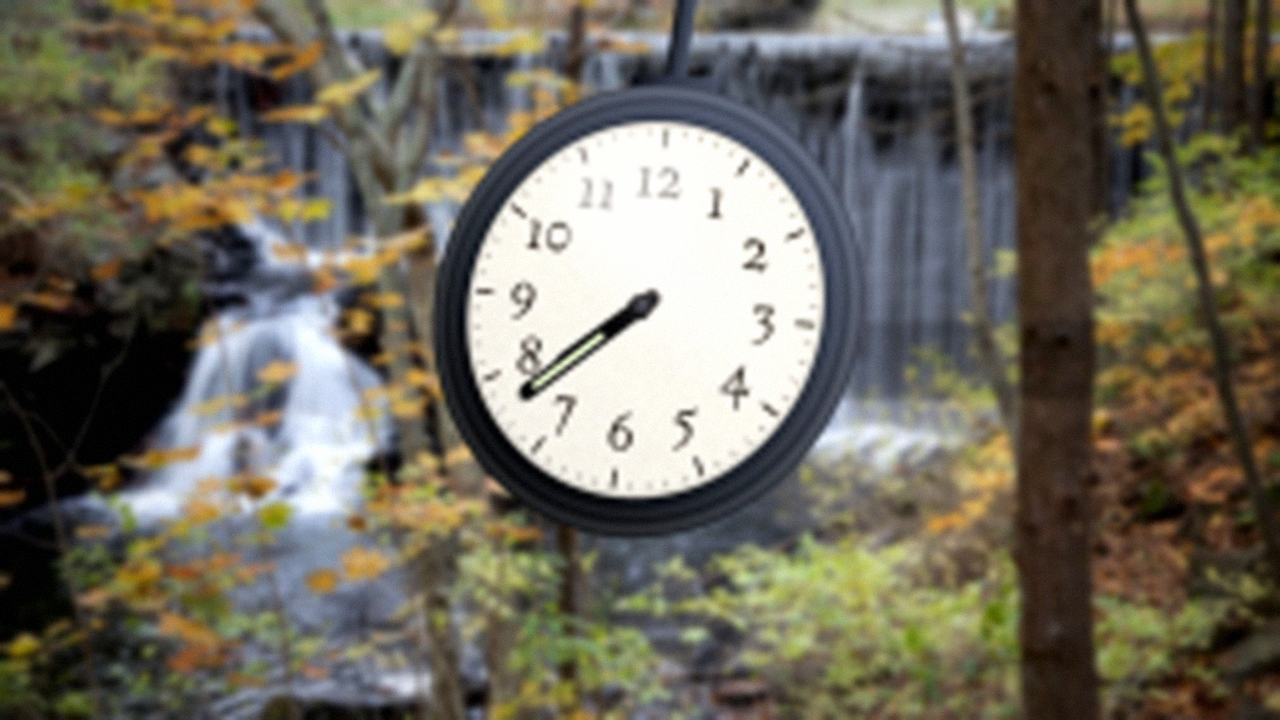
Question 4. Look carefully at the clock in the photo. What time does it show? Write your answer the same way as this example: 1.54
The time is 7.38
